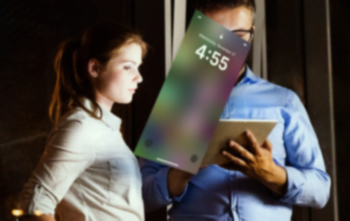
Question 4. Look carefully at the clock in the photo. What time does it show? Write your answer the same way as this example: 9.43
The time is 4.55
